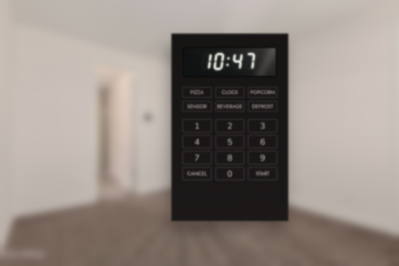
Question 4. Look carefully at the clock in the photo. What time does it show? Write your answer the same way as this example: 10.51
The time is 10.47
